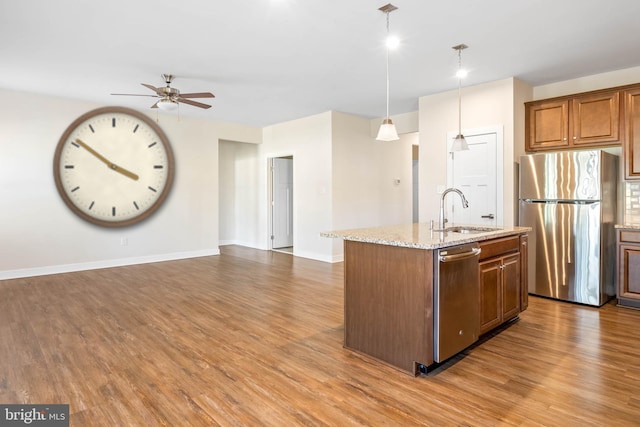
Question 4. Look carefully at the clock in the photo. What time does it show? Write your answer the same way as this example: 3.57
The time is 3.51
